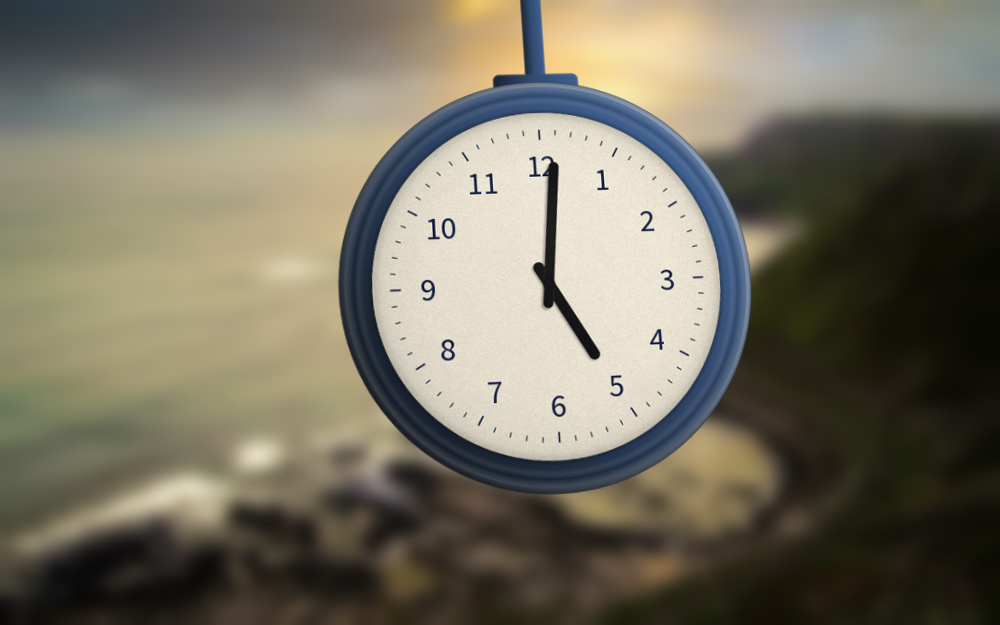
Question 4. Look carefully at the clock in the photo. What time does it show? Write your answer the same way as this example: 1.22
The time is 5.01
